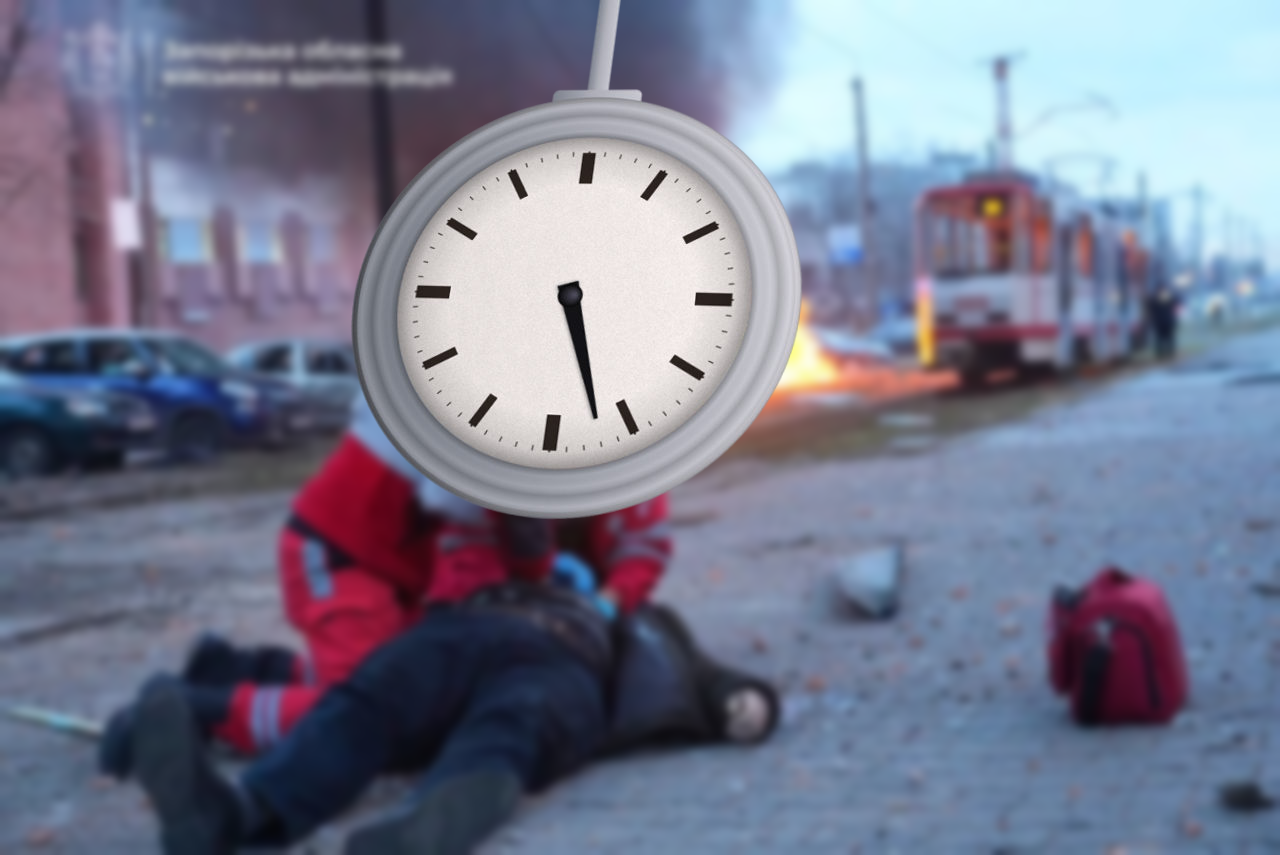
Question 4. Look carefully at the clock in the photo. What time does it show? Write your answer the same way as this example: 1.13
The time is 5.27
